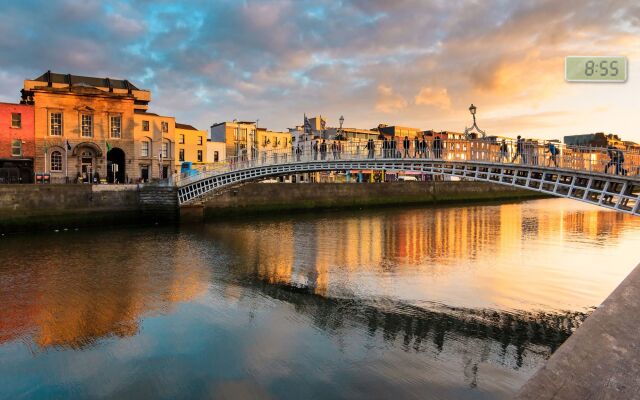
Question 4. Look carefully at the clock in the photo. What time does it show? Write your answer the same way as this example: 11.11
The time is 8.55
